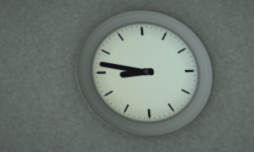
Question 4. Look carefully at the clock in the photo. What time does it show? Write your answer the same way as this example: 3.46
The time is 8.47
